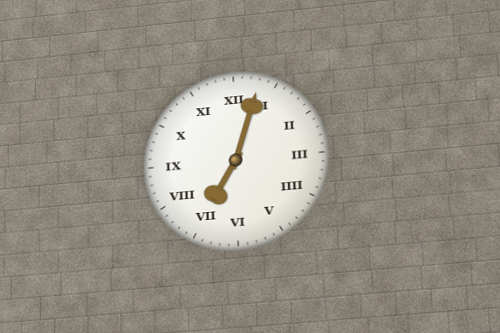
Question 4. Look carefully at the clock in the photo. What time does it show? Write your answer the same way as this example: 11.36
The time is 7.03
